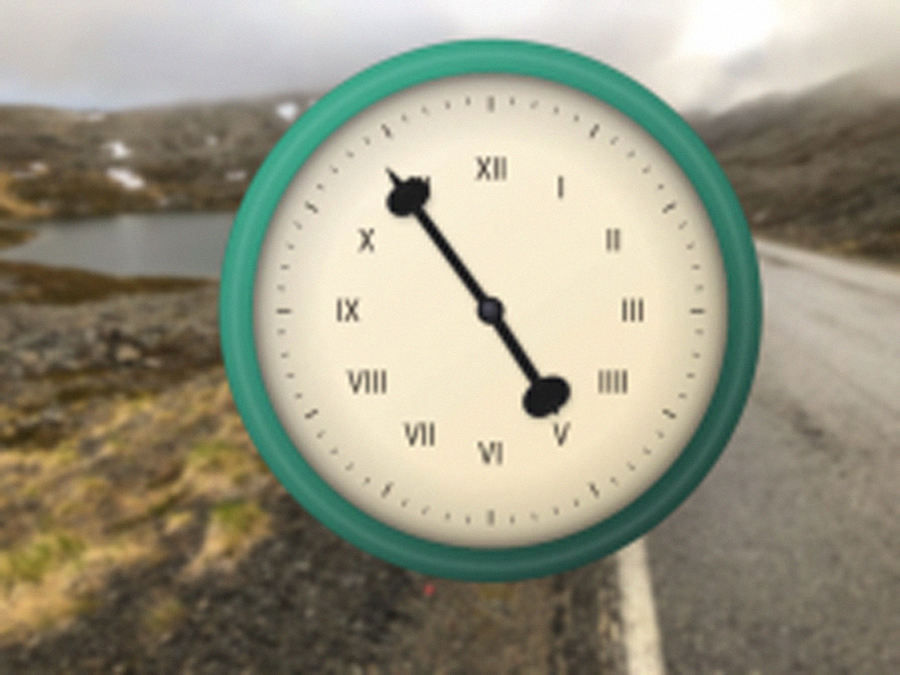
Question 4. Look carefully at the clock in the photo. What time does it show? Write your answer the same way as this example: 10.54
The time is 4.54
